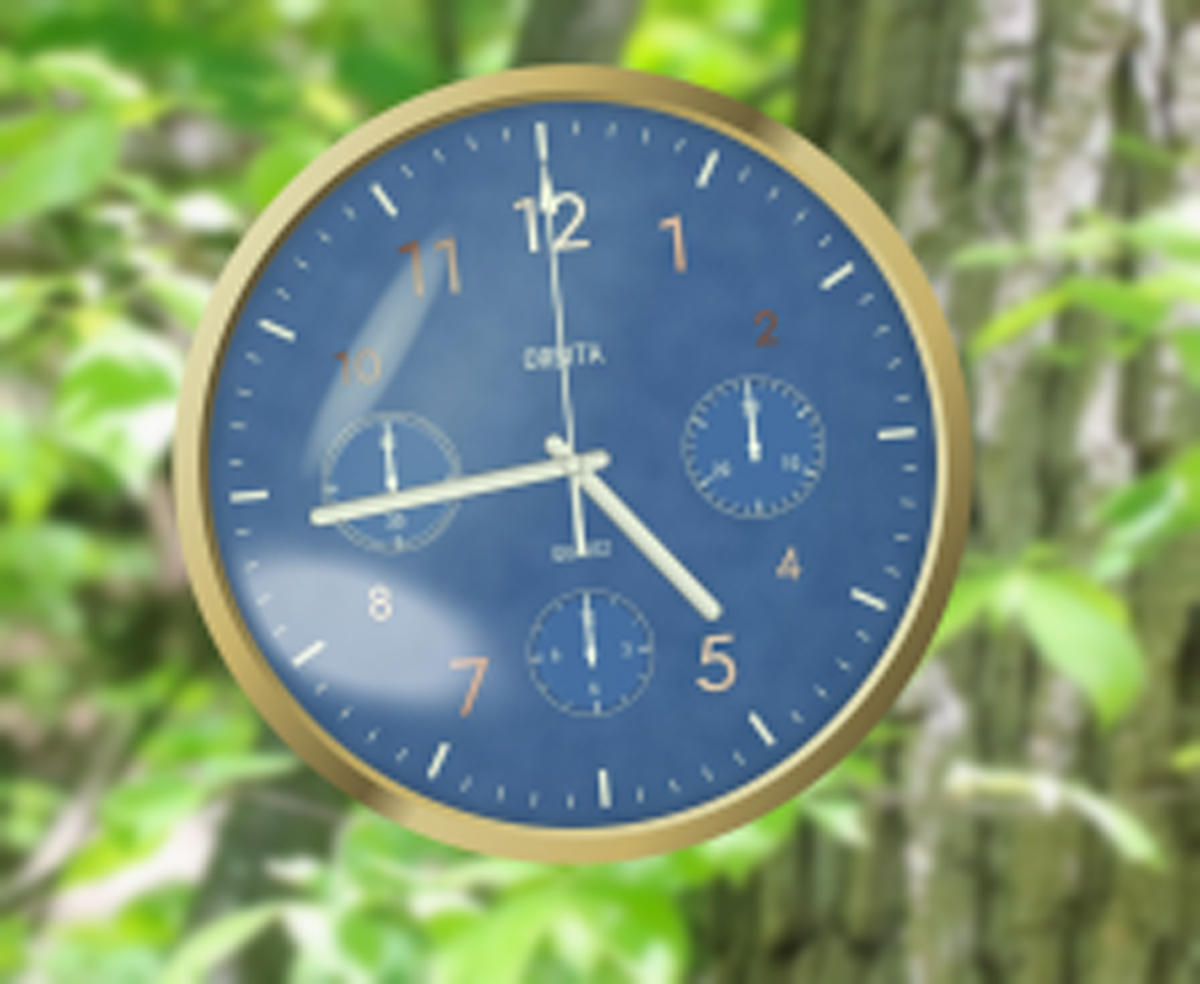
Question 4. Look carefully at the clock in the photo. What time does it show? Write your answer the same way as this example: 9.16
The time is 4.44
